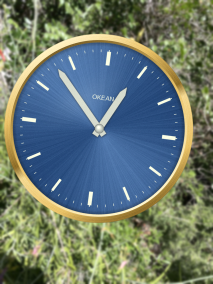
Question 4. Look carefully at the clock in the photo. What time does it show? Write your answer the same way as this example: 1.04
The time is 12.53
